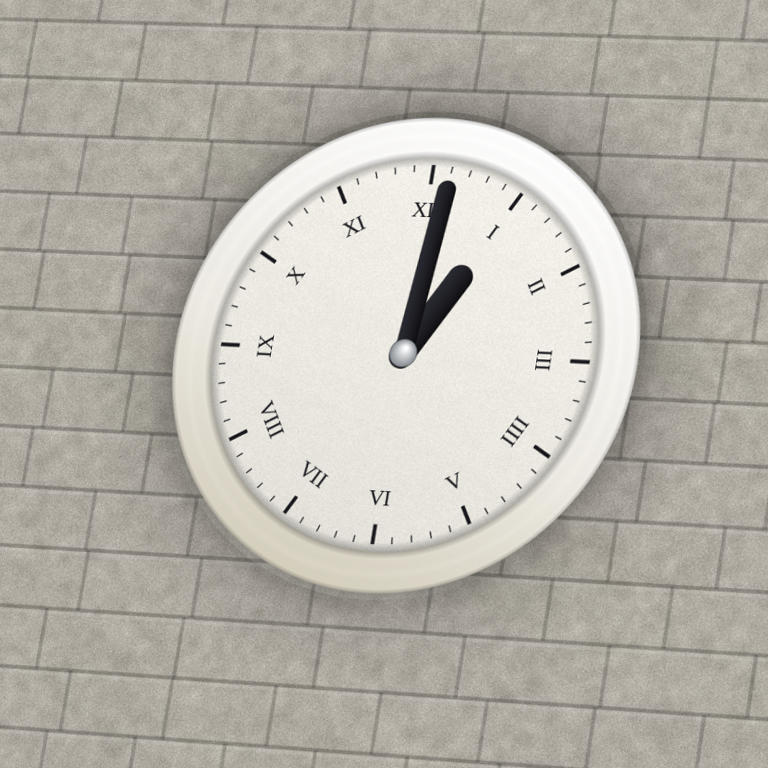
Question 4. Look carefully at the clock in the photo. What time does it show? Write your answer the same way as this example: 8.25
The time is 1.01
